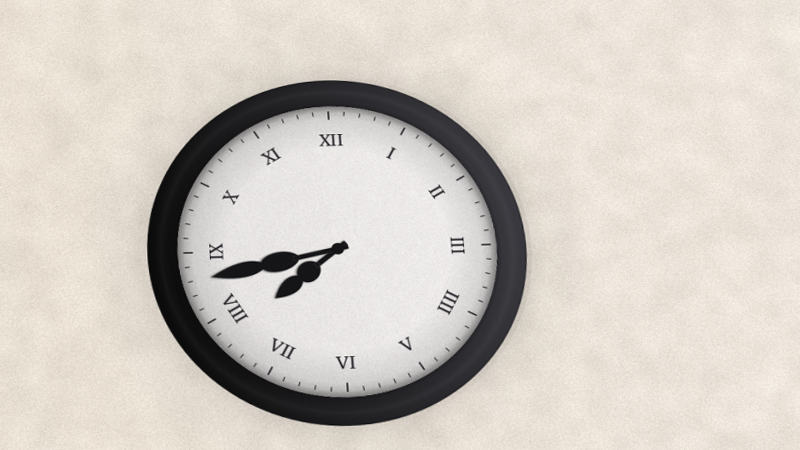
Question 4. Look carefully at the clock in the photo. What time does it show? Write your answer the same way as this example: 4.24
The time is 7.43
